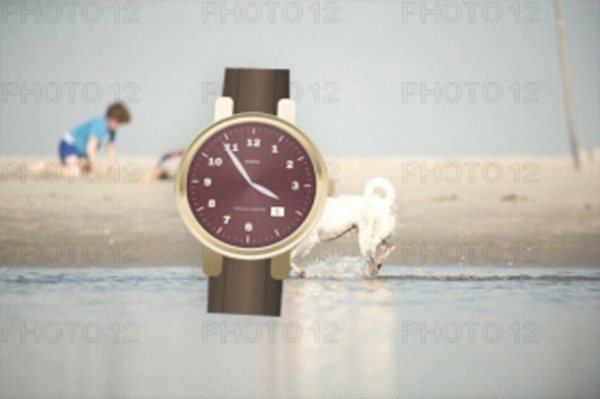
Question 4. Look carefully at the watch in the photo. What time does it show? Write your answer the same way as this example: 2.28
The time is 3.54
